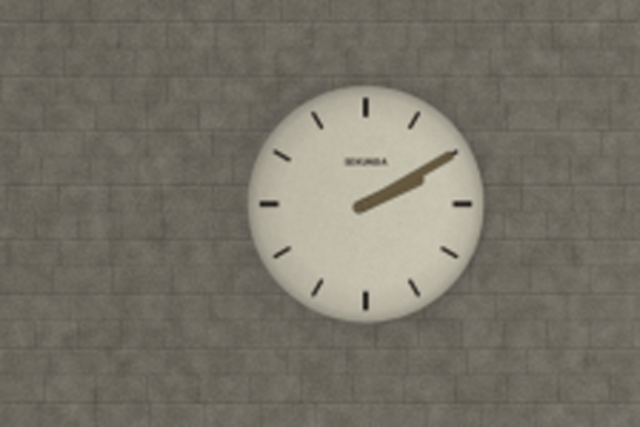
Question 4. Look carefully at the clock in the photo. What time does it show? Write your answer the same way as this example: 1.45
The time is 2.10
